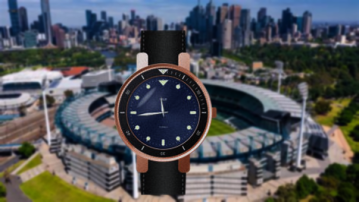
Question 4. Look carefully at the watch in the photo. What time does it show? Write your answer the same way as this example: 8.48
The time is 11.44
